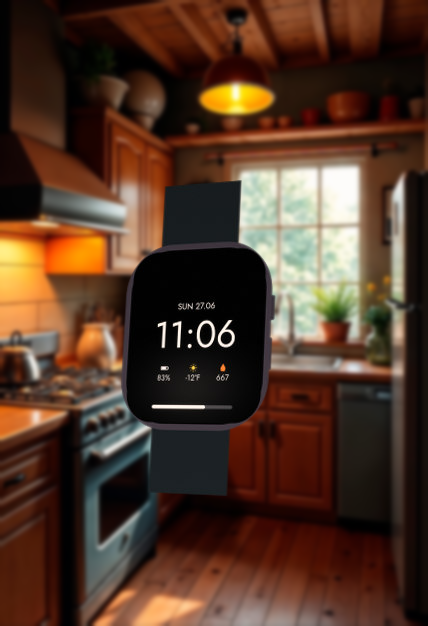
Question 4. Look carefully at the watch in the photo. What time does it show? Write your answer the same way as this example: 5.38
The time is 11.06
